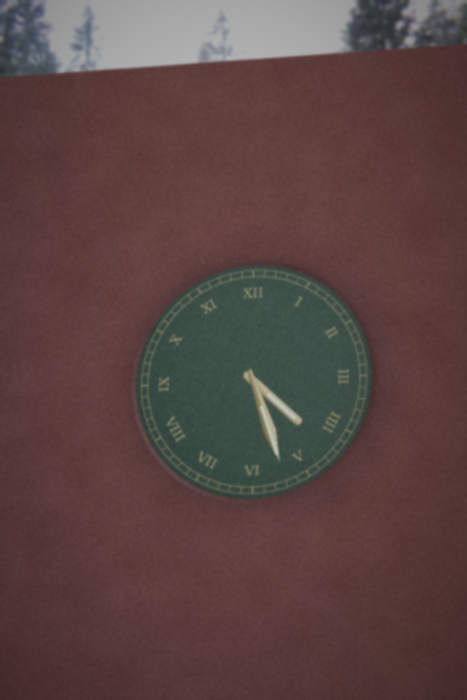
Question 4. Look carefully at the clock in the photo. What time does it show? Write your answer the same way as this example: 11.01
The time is 4.27
